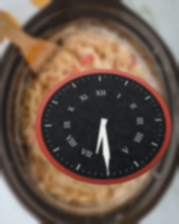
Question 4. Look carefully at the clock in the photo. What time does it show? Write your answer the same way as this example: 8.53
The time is 6.30
